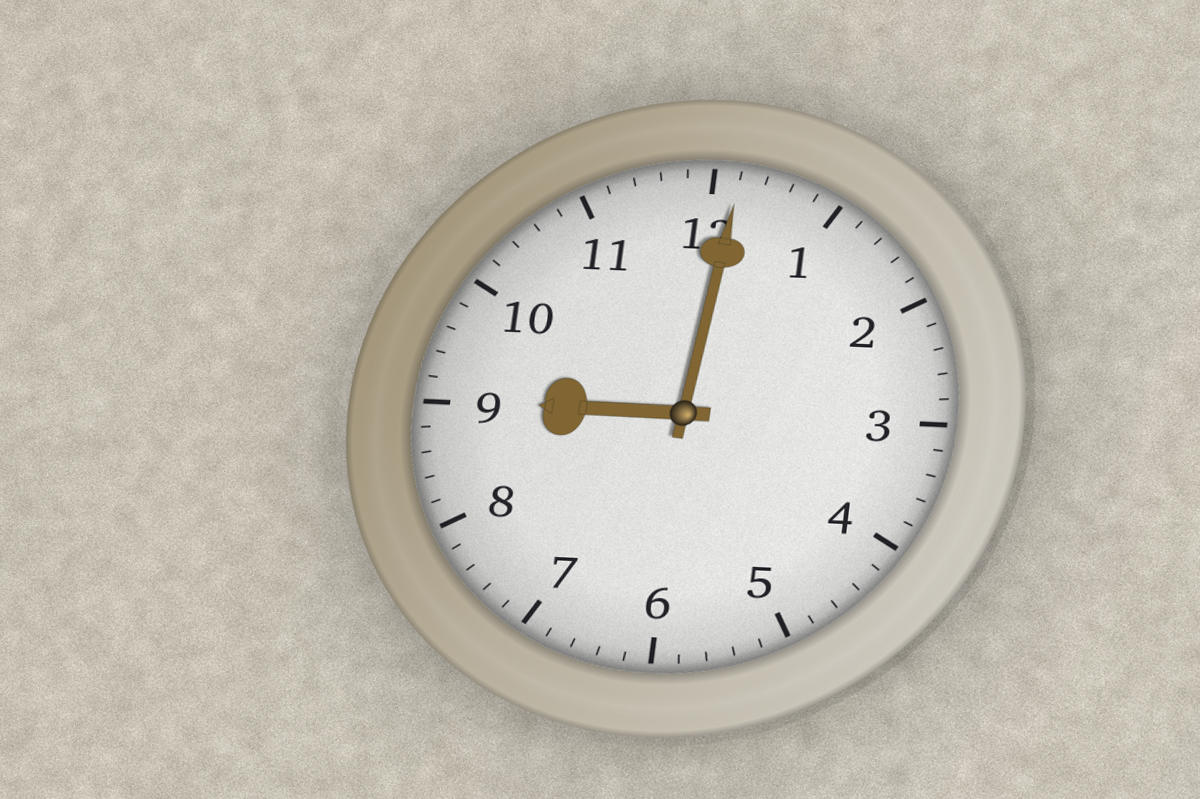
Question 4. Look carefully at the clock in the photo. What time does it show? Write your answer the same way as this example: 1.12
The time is 9.01
